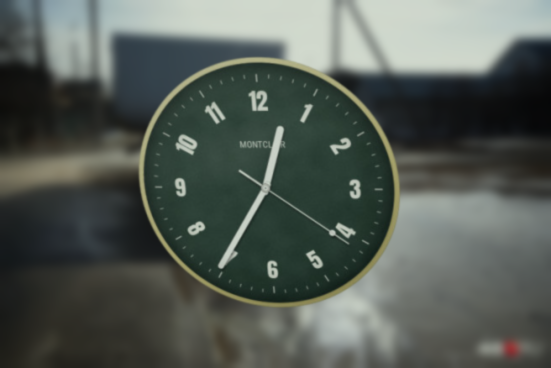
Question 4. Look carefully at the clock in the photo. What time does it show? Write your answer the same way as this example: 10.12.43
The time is 12.35.21
